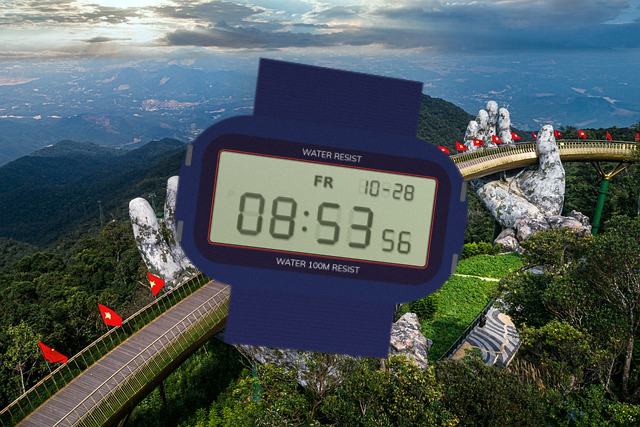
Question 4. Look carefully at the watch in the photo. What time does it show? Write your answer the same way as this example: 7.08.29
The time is 8.53.56
